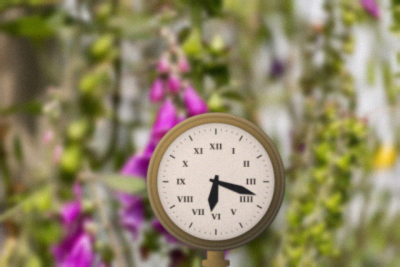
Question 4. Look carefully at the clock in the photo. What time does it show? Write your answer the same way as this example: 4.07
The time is 6.18
